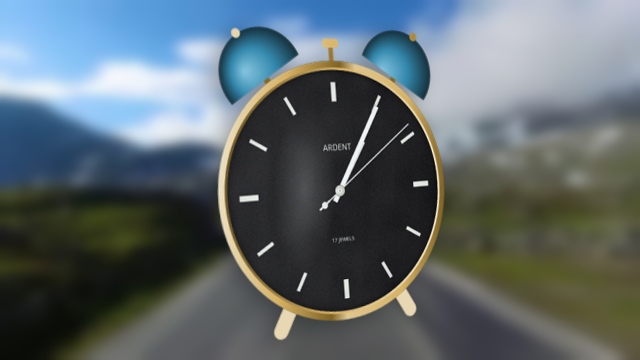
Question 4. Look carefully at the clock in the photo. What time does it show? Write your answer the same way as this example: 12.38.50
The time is 1.05.09
